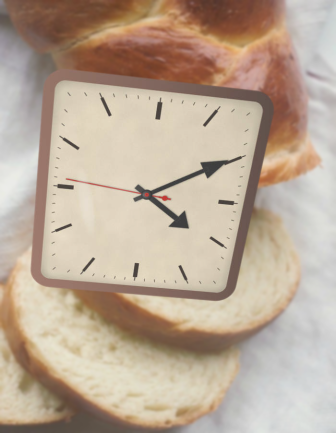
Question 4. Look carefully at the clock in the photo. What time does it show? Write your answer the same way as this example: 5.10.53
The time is 4.09.46
